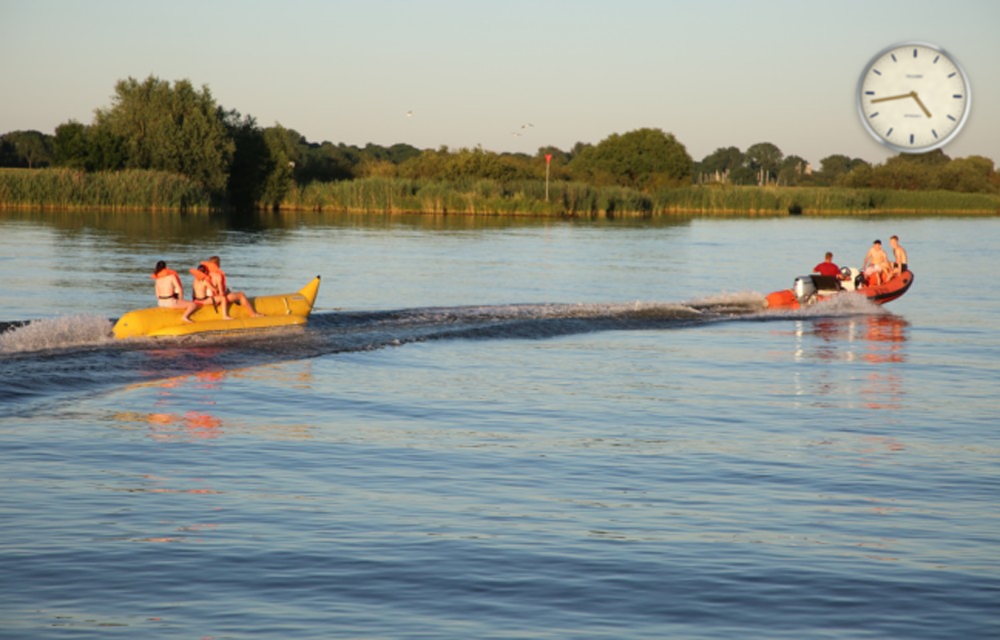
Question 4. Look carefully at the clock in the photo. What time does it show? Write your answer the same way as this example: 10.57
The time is 4.43
